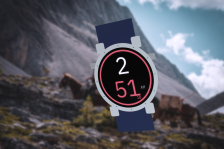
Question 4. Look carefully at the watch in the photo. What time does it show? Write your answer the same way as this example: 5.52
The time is 2.51
